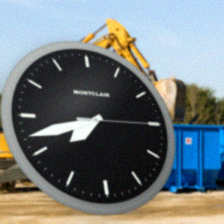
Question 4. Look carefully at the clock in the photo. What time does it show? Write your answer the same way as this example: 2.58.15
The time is 7.42.15
